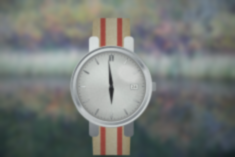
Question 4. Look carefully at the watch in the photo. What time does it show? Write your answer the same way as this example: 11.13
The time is 5.59
